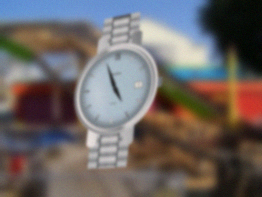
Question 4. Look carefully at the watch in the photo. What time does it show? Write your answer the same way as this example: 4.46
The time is 4.56
